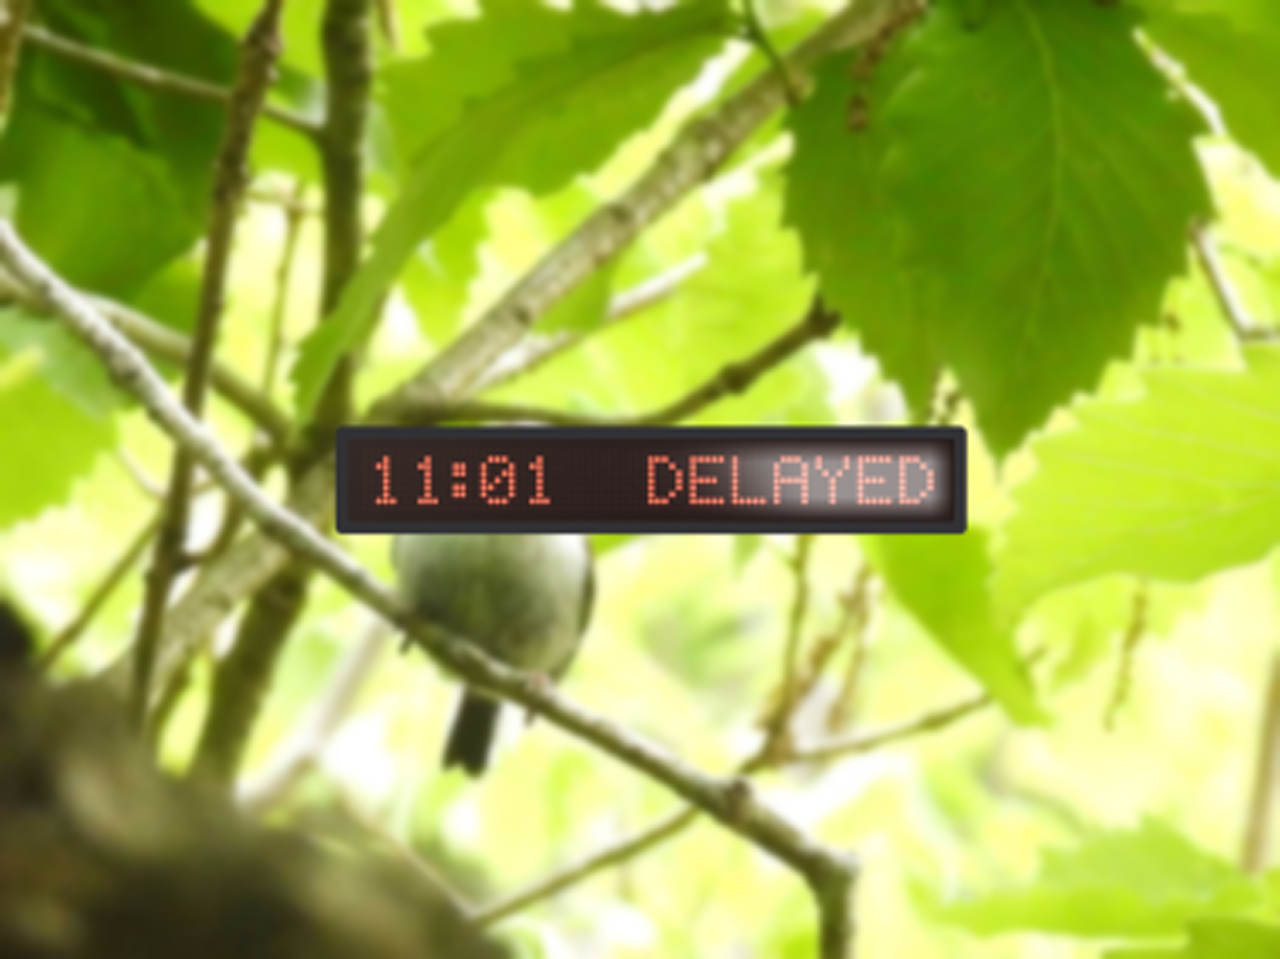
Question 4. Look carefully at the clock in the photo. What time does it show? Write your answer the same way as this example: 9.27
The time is 11.01
